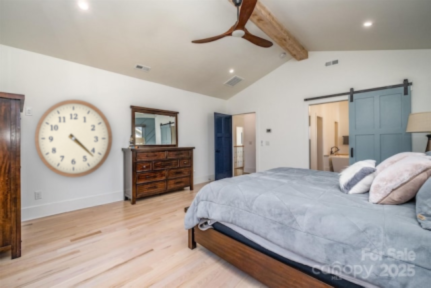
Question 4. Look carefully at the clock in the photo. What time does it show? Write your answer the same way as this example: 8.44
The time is 4.22
